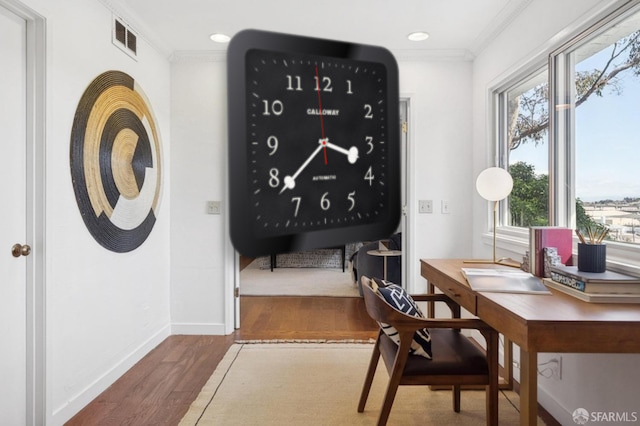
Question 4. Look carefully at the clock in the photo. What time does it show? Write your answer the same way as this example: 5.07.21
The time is 3.37.59
